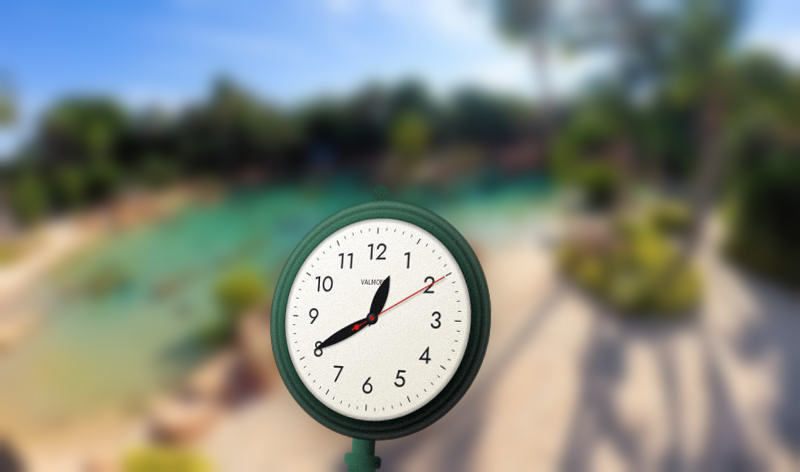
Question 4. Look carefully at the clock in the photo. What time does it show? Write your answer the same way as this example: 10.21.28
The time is 12.40.10
